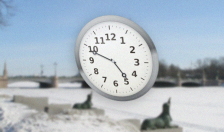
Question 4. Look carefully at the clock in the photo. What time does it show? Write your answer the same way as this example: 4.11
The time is 4.49
